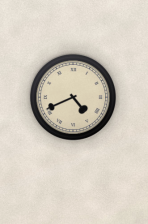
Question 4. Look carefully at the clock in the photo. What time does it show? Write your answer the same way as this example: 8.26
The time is 4.41
